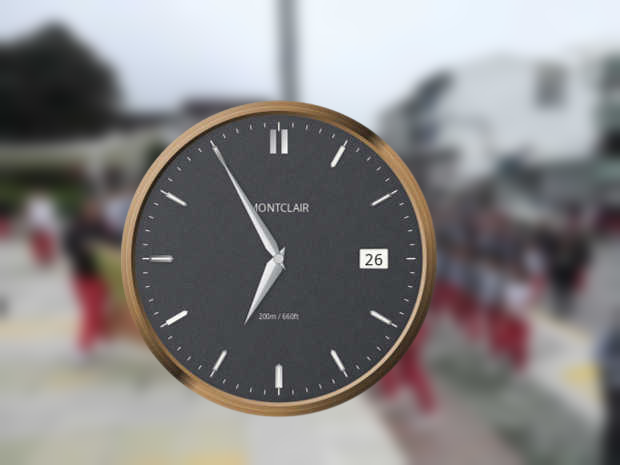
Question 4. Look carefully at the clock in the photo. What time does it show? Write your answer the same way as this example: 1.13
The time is 6.55
